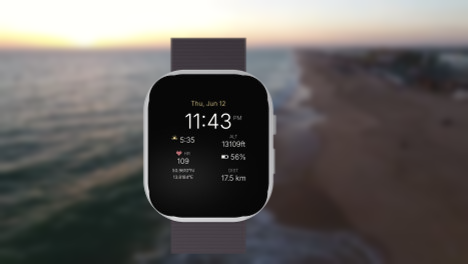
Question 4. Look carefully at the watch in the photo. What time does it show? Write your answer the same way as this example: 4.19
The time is 11.43
